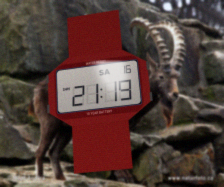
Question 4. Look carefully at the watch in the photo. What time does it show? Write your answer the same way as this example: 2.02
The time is 21.19
